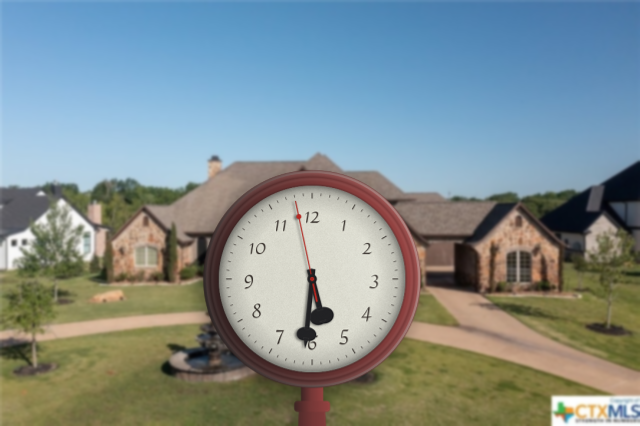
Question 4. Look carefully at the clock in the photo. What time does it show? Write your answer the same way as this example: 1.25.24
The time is 5.30.58
